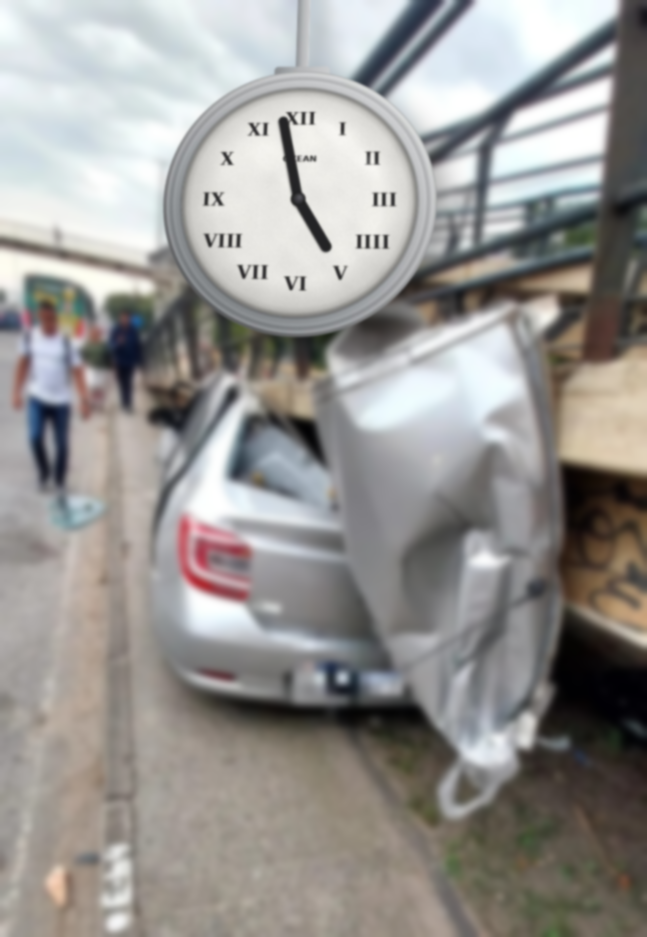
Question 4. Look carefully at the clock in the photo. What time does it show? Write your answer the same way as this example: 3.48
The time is 4.58
